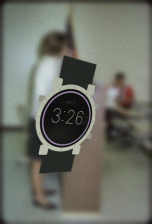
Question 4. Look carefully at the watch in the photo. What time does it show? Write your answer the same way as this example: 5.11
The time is 3.26
